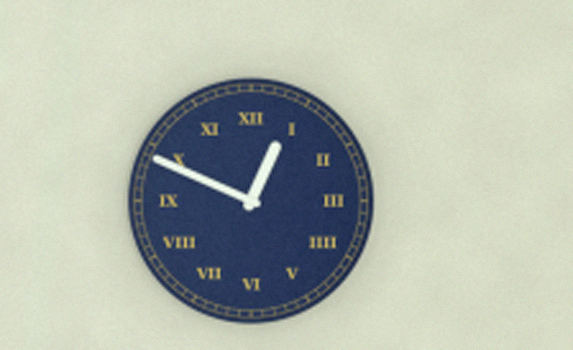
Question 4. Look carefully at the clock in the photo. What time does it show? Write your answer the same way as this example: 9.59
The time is 12.49
